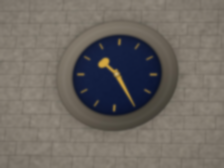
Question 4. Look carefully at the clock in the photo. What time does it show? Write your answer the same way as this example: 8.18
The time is 10.25
